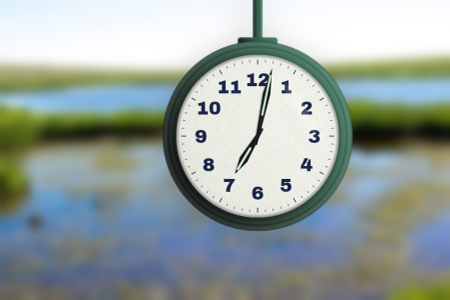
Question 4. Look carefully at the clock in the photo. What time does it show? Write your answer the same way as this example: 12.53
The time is 7.02
